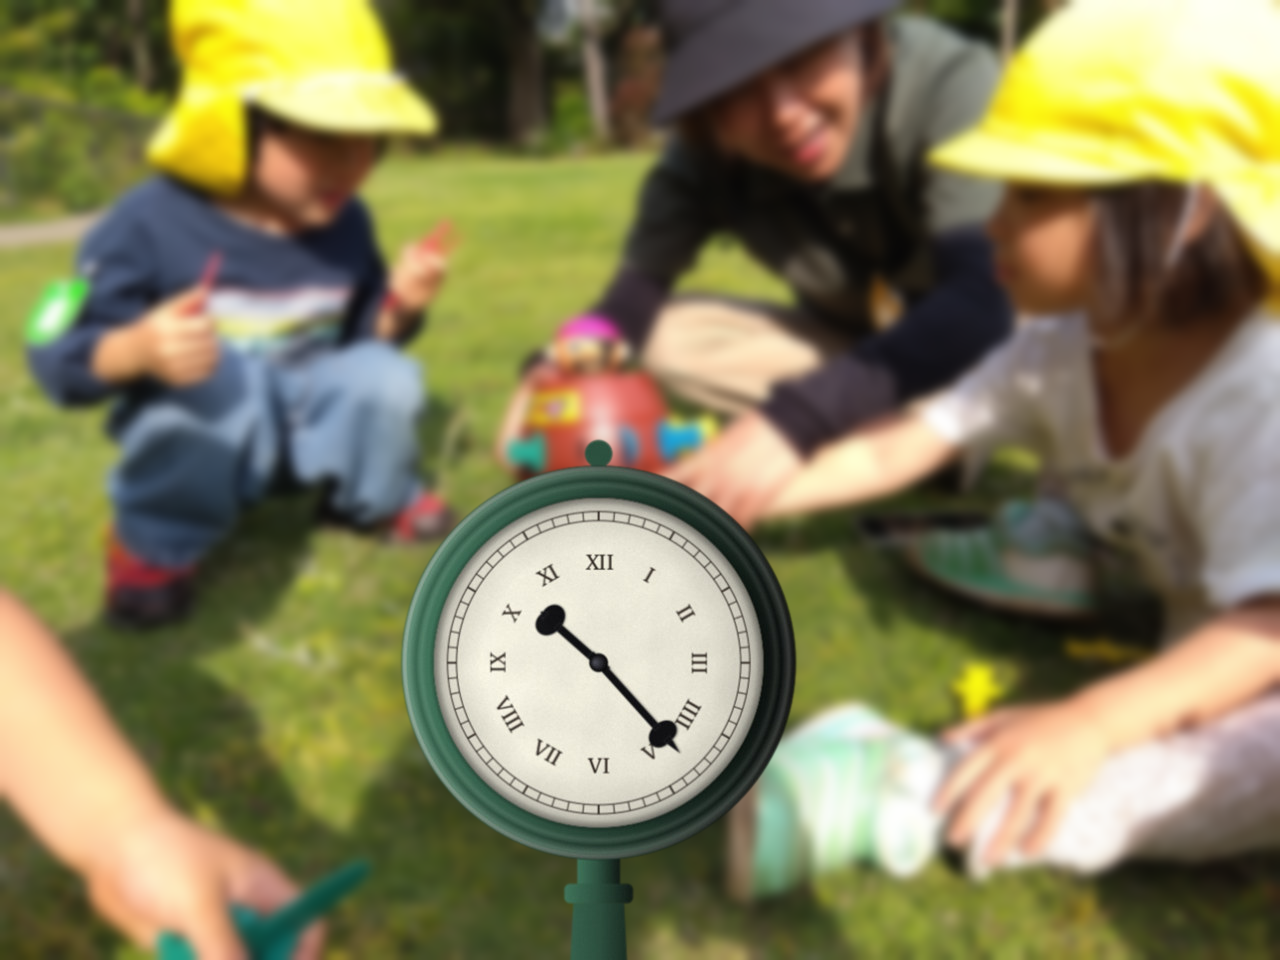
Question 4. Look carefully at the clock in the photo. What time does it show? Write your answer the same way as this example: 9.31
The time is 10.23
